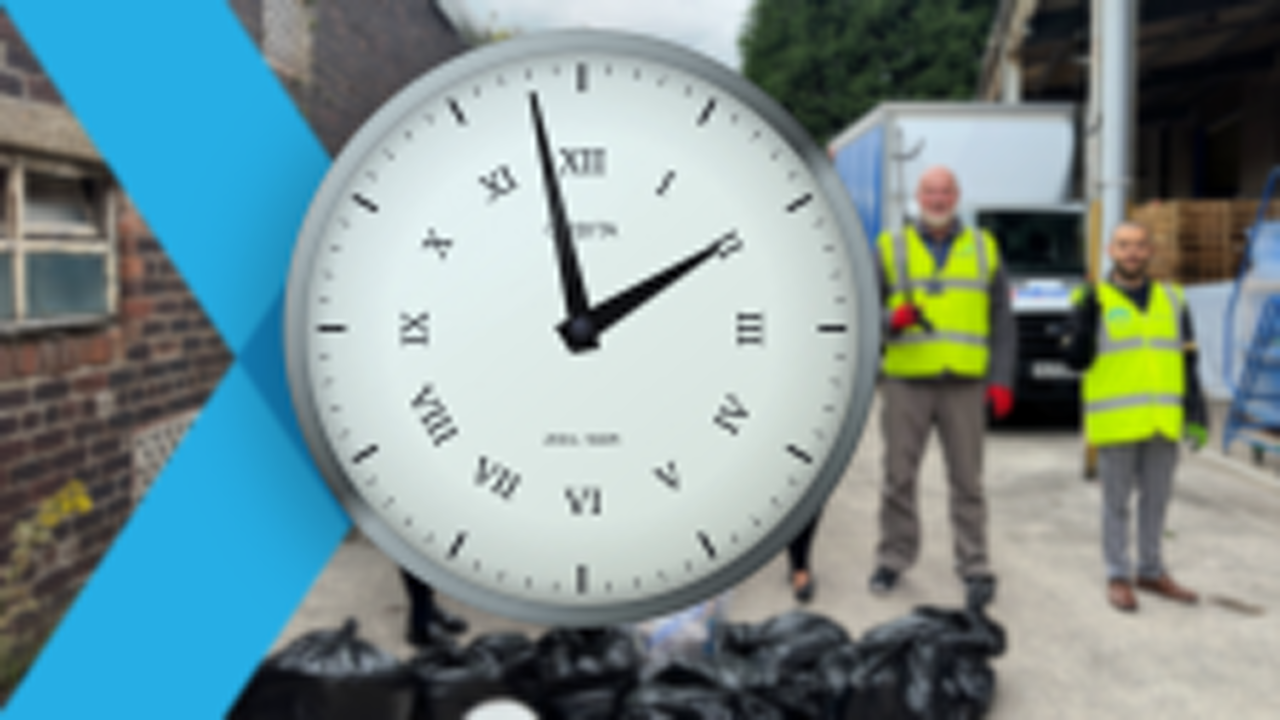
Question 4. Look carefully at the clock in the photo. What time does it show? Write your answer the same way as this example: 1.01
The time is 1.58
